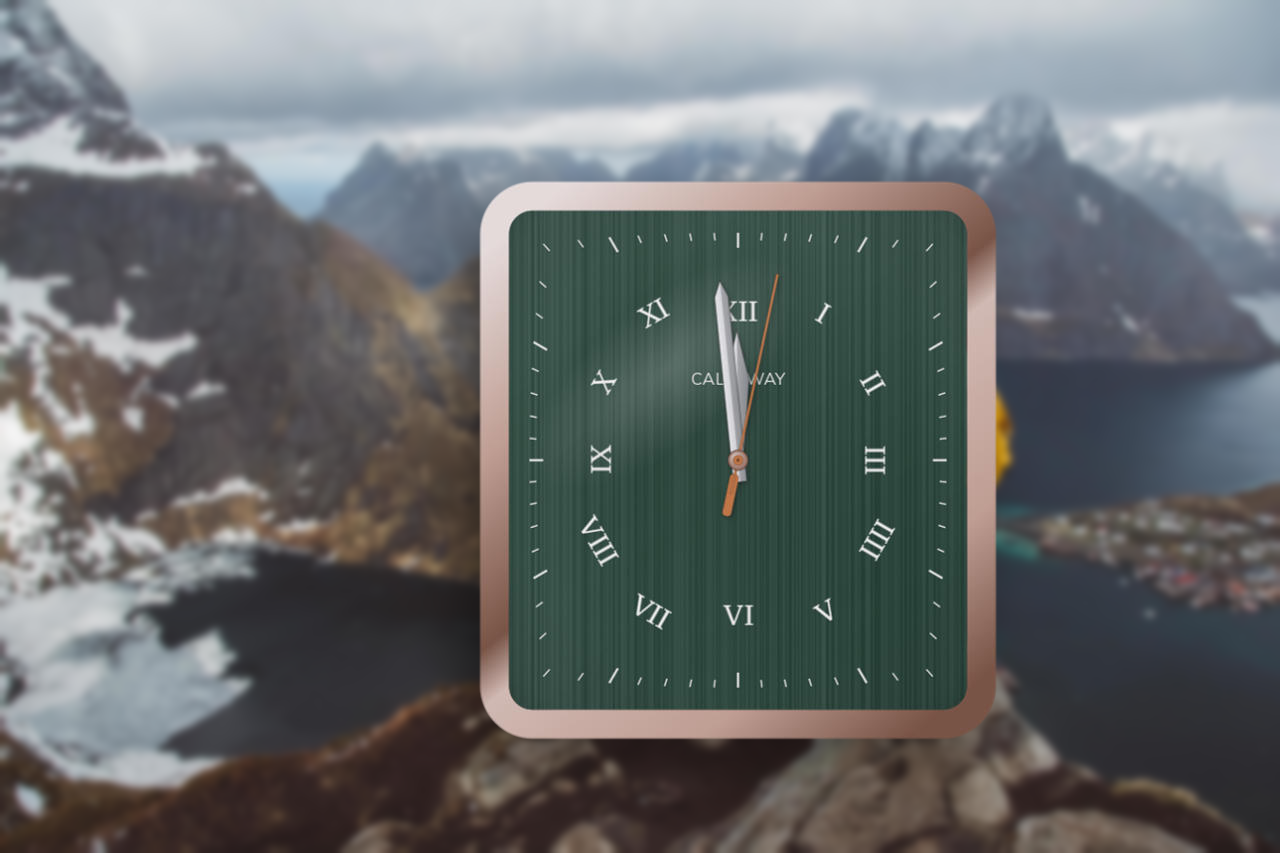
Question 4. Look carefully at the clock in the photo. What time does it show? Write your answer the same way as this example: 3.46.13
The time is 11.59.02
